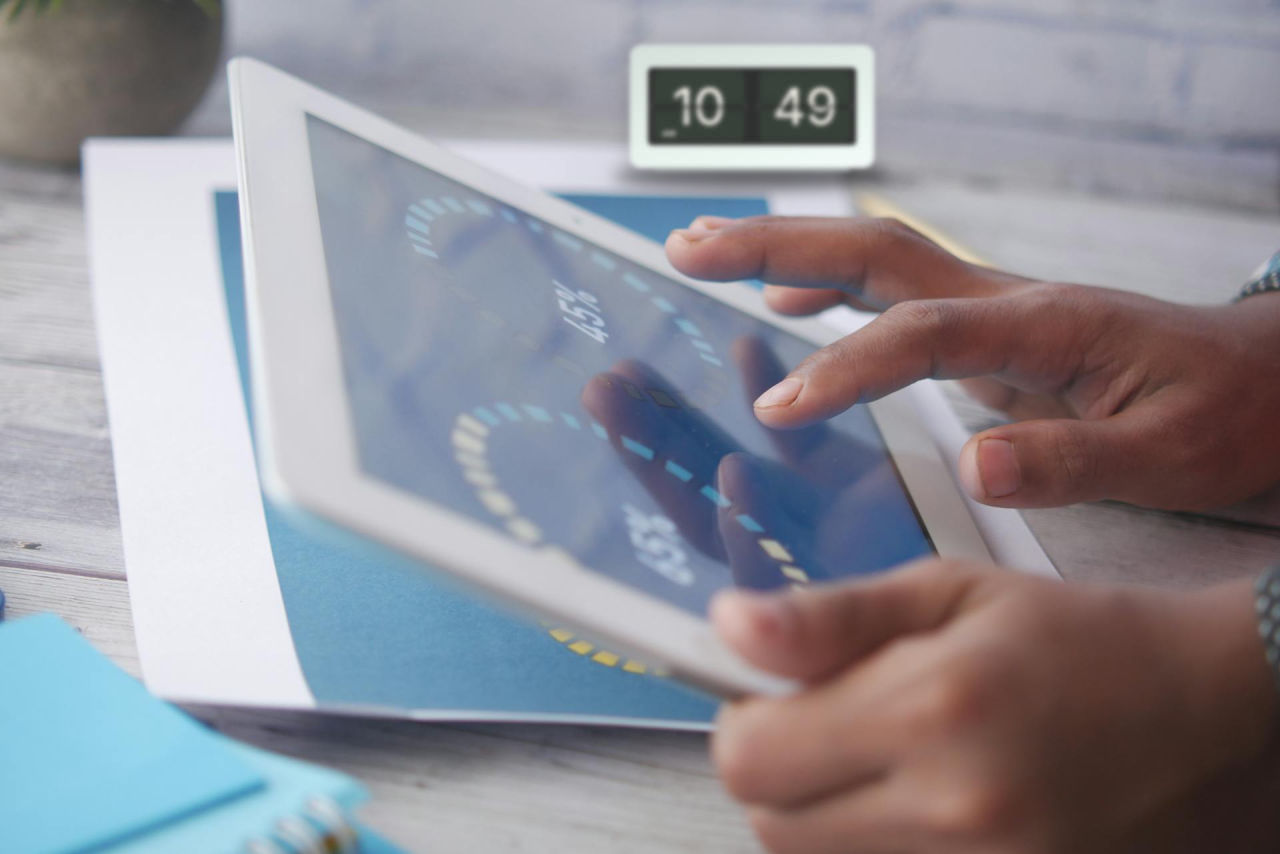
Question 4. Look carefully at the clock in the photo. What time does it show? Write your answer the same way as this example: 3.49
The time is 10.49
